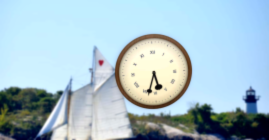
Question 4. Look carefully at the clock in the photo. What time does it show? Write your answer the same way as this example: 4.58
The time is 5.33
